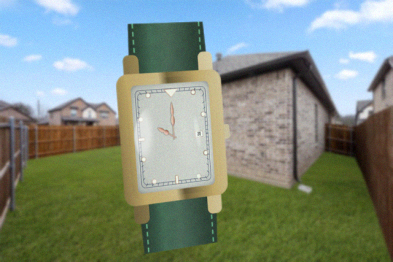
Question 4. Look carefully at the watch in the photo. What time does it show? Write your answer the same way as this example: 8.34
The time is 10.00
